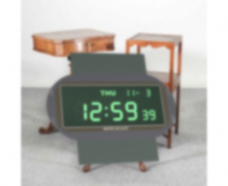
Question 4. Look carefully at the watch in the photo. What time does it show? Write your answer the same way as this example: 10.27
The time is 12.59
